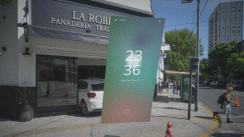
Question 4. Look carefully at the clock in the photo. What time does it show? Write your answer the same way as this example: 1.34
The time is 23.36
